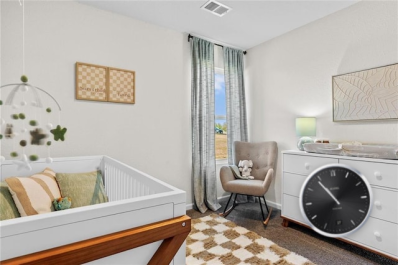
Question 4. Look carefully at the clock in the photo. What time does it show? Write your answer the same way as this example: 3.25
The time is 10.54
